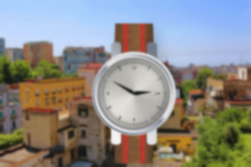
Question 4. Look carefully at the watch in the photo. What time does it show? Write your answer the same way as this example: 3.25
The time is 2.50
